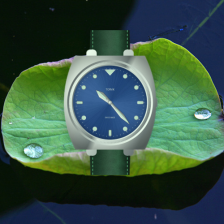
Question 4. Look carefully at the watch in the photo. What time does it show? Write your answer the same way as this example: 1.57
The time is 10.23
